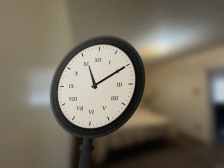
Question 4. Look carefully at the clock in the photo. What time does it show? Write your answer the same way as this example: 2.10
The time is 11.10
